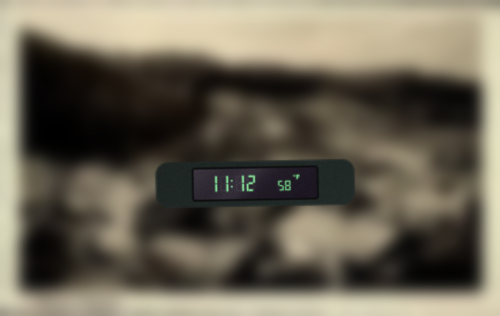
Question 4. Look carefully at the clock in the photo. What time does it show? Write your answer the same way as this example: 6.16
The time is 11.12
